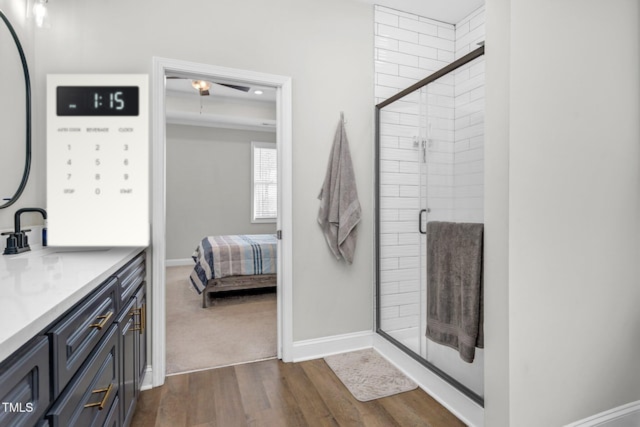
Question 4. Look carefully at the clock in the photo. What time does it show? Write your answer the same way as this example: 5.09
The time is 1.15
